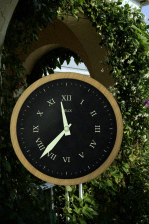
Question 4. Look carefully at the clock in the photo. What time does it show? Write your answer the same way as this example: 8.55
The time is 11.37
